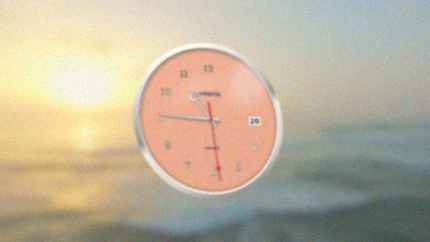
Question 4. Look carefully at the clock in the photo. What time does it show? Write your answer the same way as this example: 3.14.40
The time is 10.45.29
